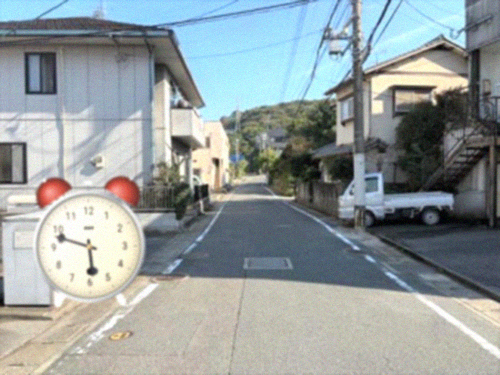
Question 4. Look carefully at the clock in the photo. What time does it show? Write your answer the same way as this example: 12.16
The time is 5.48
